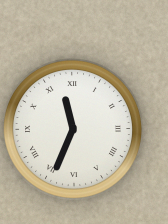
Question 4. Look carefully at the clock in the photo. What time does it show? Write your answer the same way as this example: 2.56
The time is 11.34
